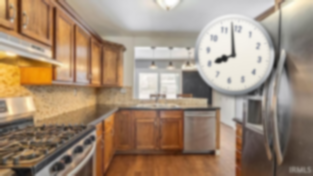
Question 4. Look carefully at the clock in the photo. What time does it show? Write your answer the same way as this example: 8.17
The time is 7.58
